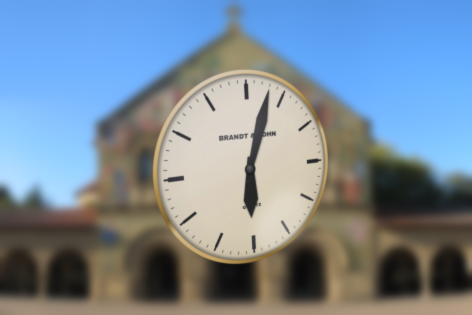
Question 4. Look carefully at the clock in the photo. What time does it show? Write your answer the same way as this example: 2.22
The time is 6.03
